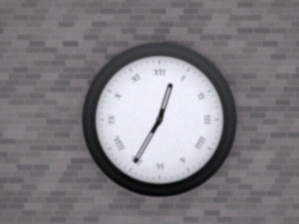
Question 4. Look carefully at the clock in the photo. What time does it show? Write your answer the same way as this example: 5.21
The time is 12.35
